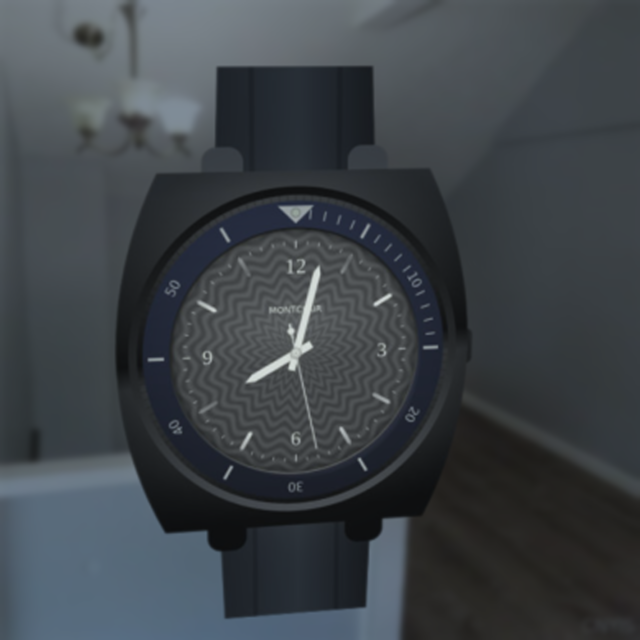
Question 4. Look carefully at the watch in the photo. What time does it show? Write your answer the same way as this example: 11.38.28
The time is 8.02.28
